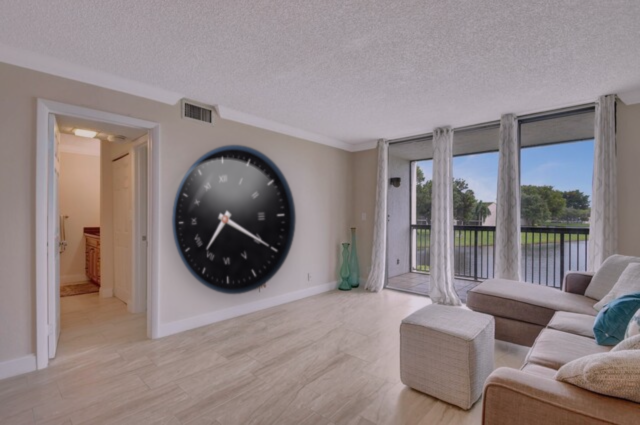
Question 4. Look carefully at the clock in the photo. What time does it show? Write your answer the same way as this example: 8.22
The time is 7.20
